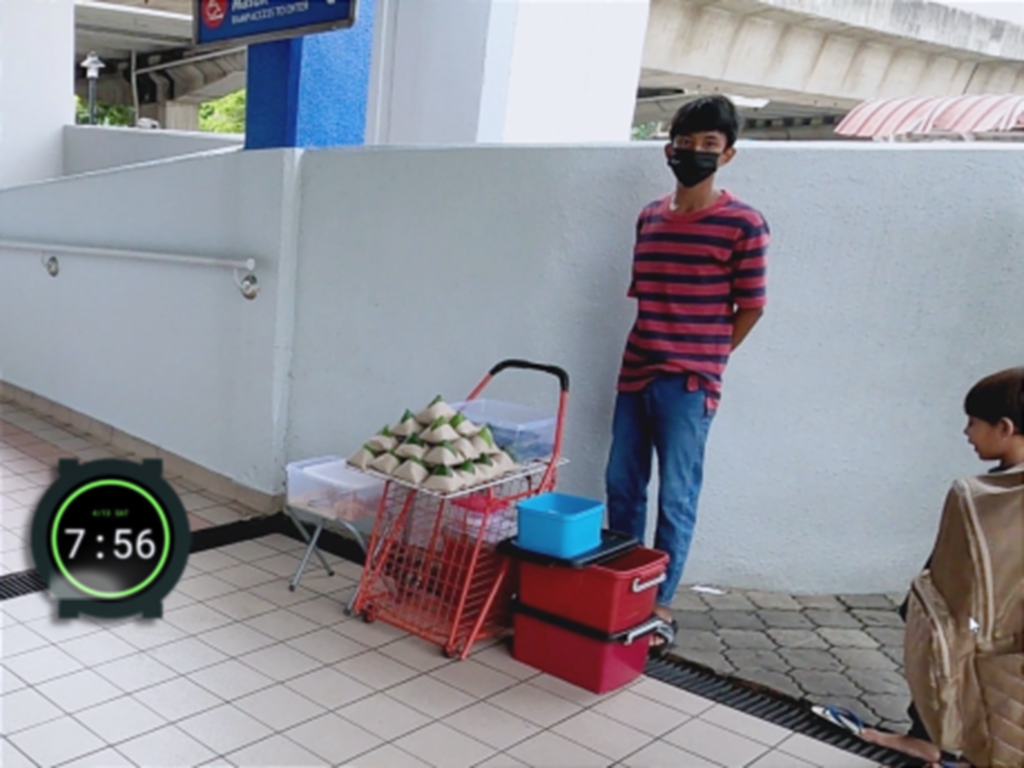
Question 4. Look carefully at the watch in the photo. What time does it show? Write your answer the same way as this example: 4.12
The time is 7.56
